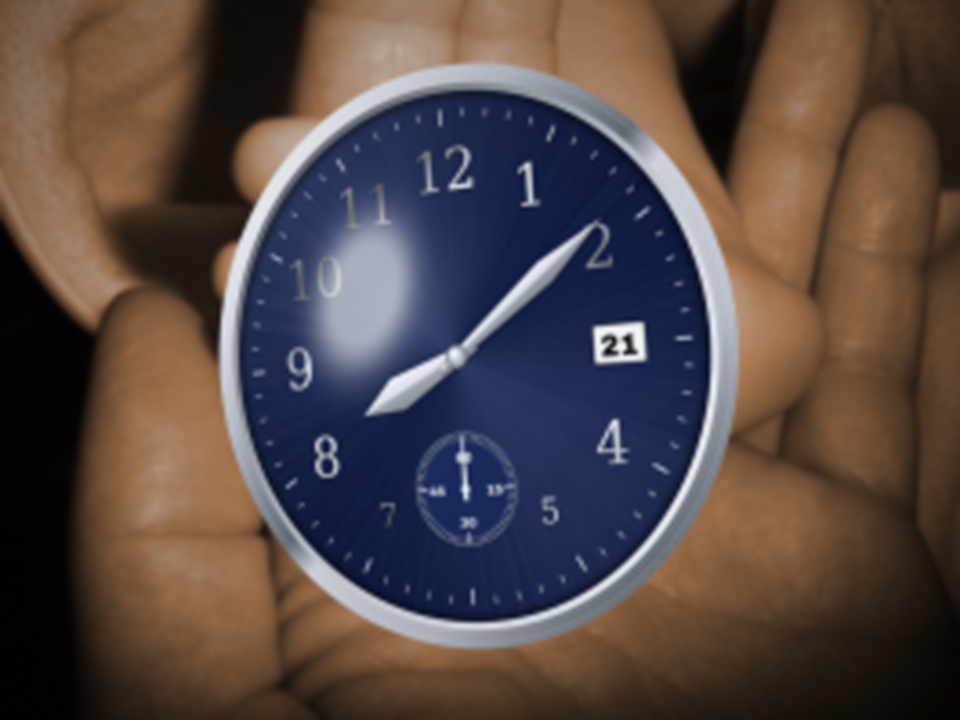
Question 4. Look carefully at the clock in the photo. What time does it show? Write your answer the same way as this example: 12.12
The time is 8.09
